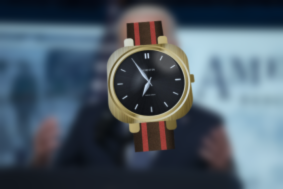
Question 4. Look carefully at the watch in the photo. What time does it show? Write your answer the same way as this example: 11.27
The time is 6.55
